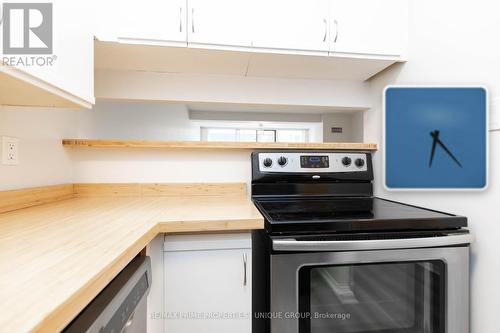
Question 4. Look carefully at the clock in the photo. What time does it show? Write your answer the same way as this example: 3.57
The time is 6.23
